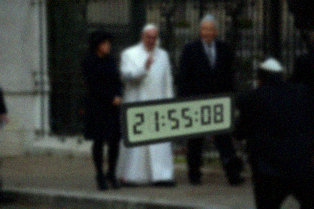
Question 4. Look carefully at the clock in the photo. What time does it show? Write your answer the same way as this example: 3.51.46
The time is 21.55.08
